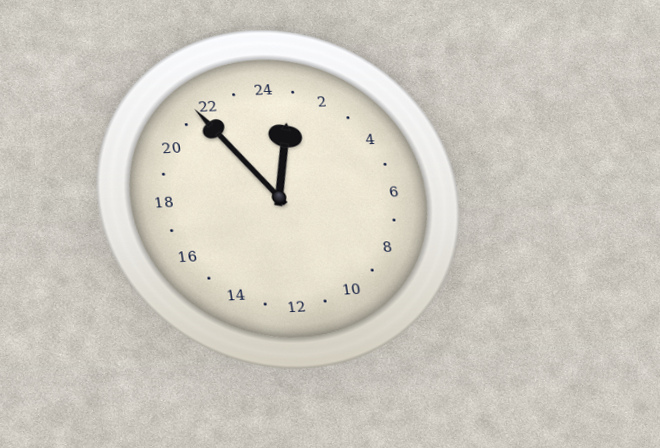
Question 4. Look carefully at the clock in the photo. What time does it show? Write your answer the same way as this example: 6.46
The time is 0.54
